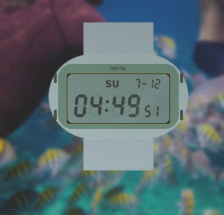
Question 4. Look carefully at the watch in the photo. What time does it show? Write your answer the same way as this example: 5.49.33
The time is 4.49.51
